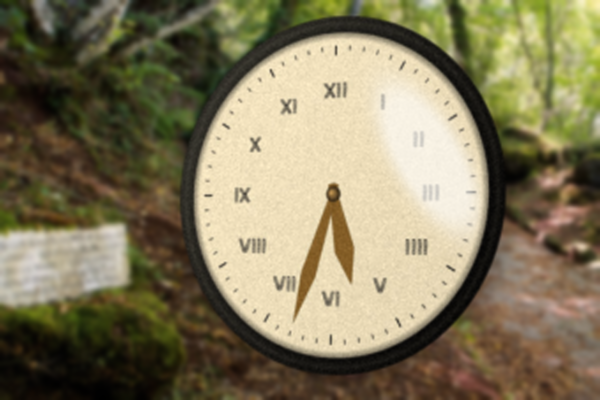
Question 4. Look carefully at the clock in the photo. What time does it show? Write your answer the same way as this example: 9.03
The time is 5.33
